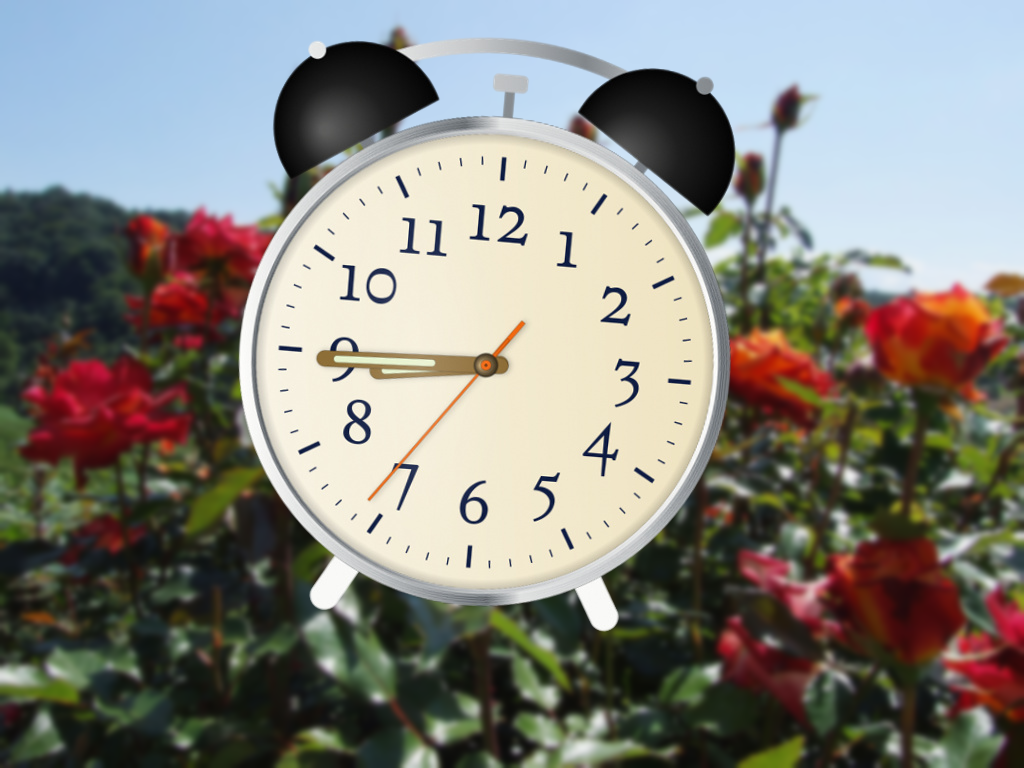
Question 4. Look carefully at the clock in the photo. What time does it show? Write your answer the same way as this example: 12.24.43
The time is 8.44.36
